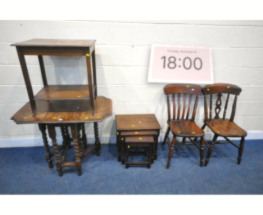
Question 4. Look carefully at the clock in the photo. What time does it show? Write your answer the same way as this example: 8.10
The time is 18.00
